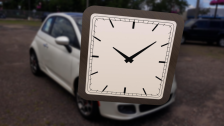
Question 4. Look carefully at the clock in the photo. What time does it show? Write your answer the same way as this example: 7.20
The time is 10.08
